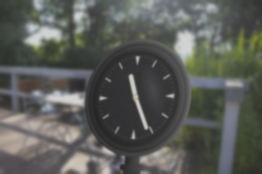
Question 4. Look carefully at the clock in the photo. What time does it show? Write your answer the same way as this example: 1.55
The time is 11.26
